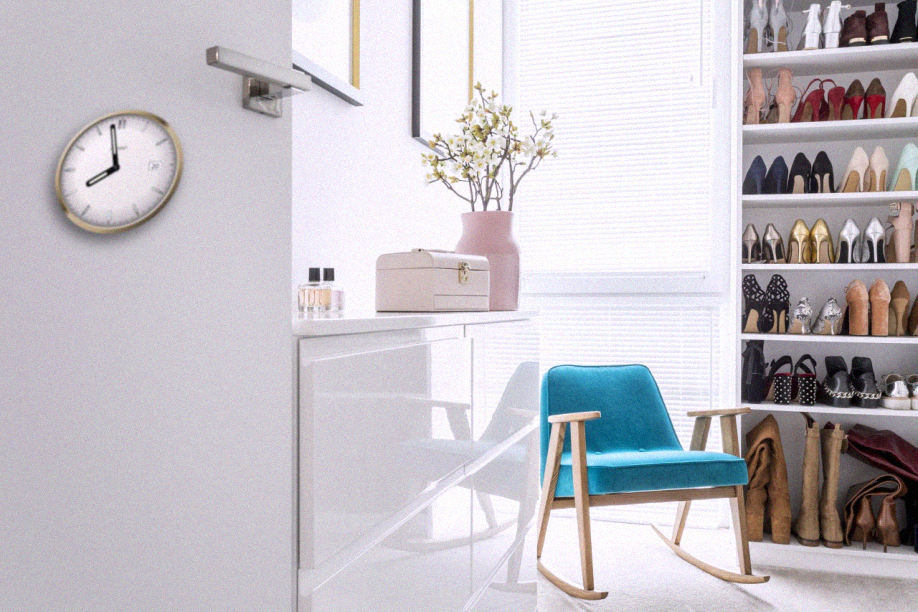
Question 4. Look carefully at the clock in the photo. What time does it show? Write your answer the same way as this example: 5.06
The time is 7.58
